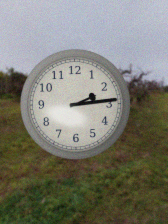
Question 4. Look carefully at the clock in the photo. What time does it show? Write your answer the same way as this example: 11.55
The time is 2.14
